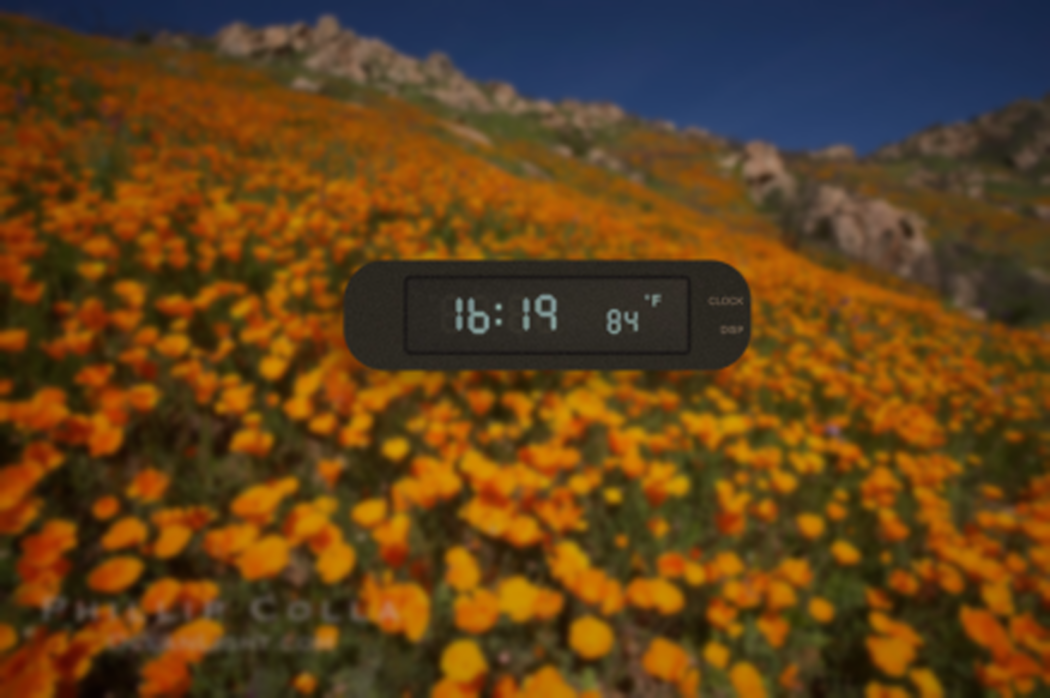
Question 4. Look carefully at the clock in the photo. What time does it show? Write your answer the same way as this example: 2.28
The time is 16.19
